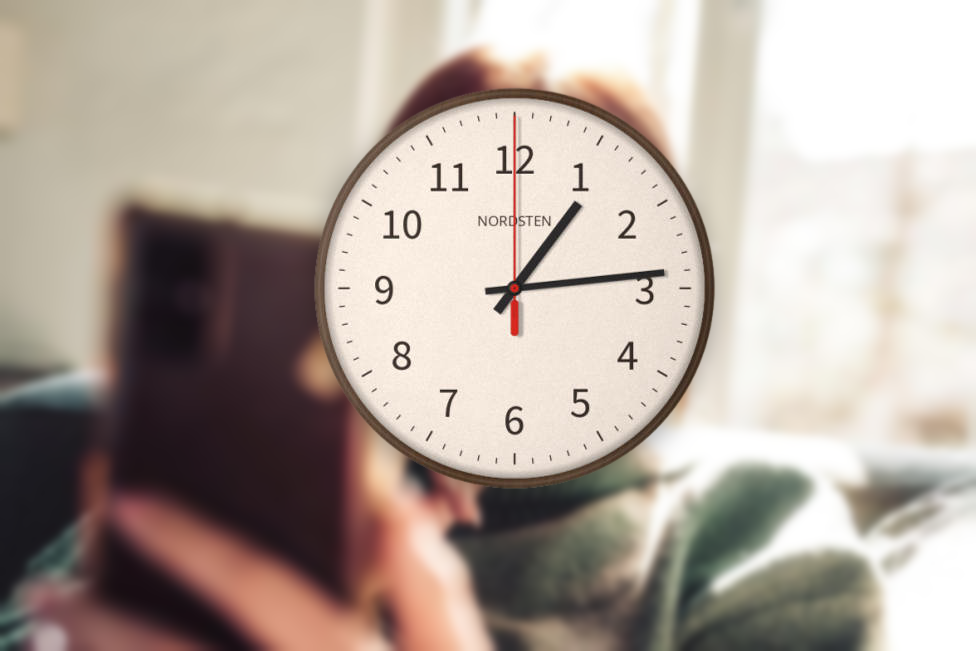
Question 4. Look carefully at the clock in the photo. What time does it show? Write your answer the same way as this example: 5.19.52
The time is 1.14.00
